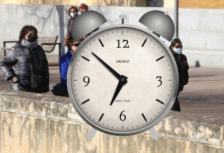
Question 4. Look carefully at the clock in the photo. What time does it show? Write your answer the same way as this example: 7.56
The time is 6.52
